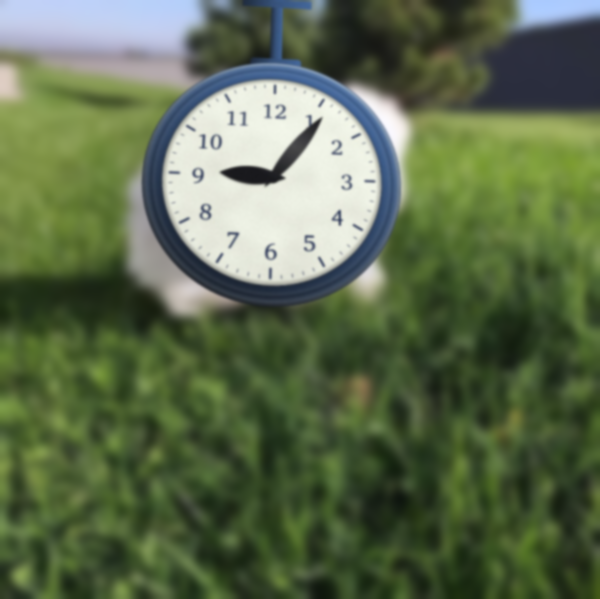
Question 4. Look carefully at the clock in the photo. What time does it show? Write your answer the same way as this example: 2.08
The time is 9.06
